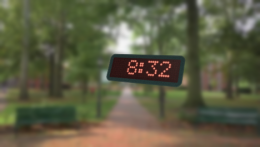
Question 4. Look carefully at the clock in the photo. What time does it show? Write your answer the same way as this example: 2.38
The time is 8.32
